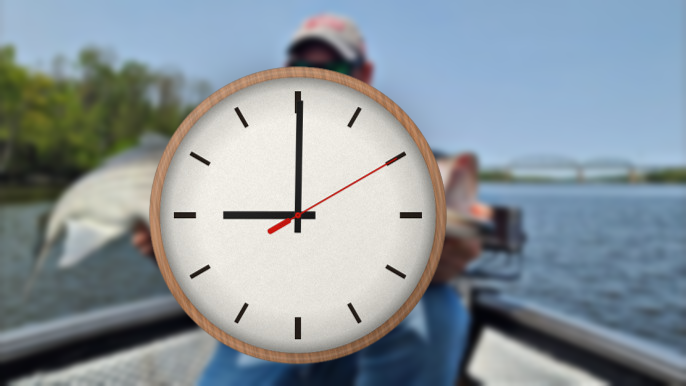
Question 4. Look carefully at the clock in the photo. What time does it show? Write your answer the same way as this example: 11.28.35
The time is 9.00.10
